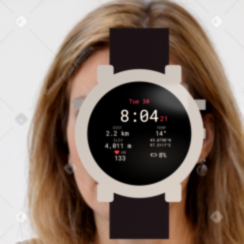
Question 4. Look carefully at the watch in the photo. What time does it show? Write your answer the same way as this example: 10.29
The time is 8.04
